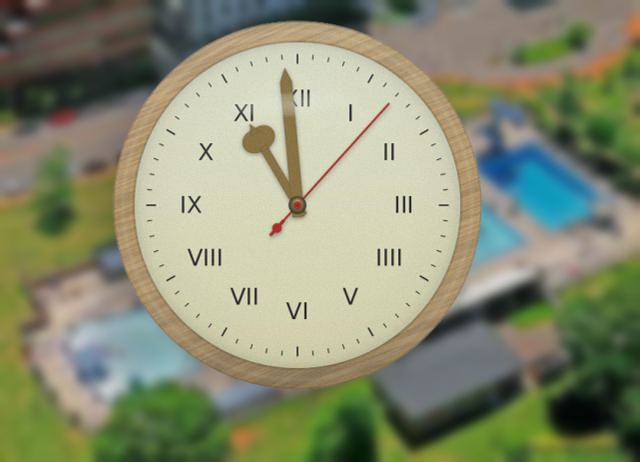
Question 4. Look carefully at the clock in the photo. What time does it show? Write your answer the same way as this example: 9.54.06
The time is 10.59.07
